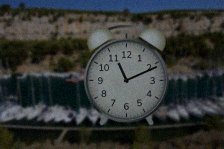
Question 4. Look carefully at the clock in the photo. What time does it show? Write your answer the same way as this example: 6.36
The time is 11.11
